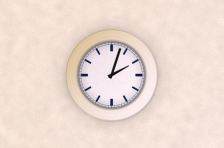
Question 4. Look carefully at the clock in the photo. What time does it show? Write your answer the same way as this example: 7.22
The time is 2.03
